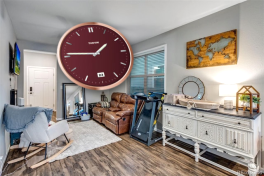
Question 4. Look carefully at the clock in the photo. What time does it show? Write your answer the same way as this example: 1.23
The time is 1.46
